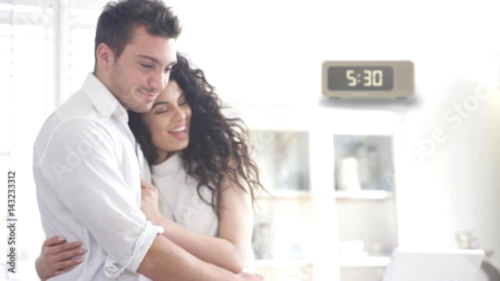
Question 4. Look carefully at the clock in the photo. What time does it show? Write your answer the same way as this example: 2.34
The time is 5.30
